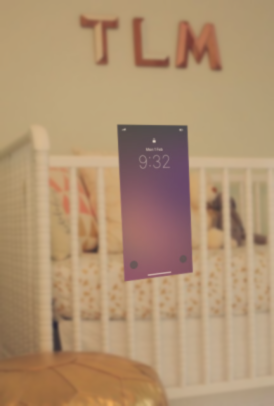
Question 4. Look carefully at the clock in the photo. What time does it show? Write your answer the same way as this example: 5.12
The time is 9.32
